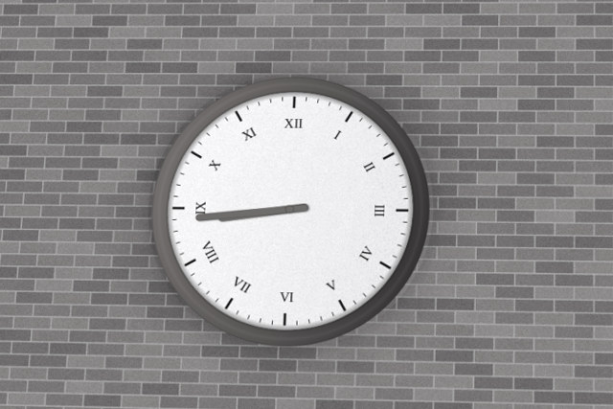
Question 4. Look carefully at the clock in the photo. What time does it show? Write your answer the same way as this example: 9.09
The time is 8.44
